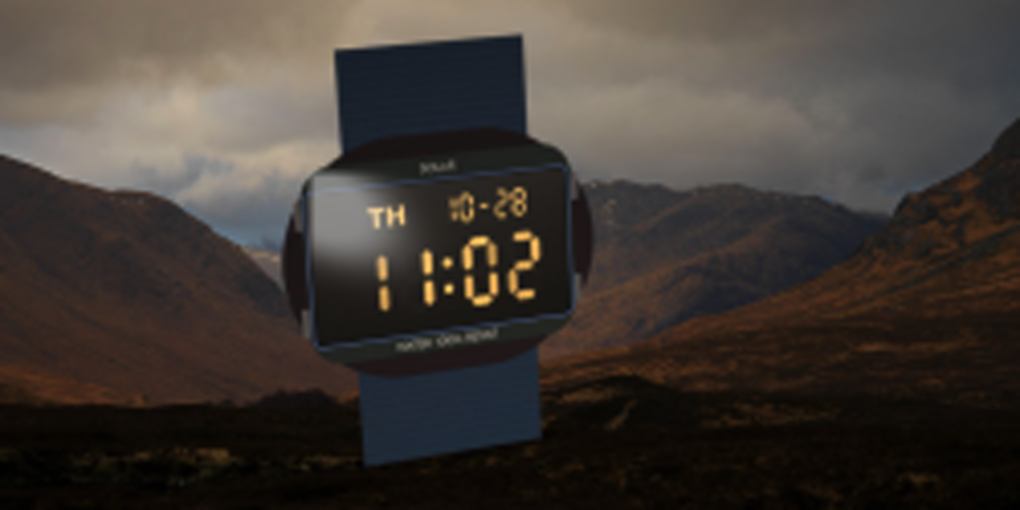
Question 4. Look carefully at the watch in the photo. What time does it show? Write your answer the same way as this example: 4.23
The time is 11.02
